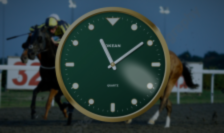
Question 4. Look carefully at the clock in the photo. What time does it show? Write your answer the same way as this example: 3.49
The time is 11.09
